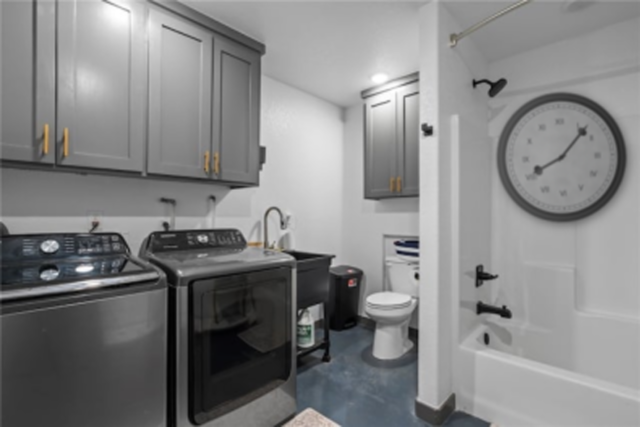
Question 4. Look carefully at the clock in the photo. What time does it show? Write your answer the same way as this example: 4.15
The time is 8.07
